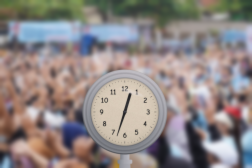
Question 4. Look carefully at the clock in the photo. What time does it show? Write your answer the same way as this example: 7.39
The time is 12.33
